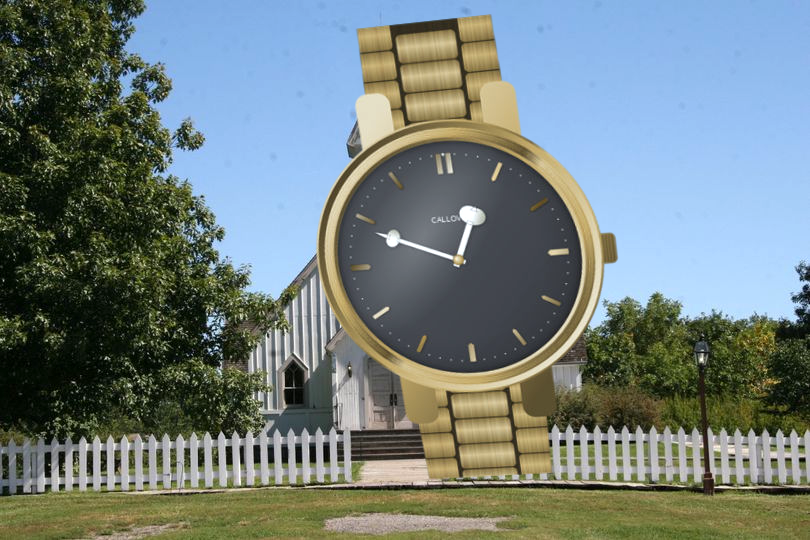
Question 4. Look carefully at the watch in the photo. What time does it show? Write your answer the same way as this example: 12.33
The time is 12.49
